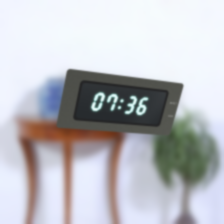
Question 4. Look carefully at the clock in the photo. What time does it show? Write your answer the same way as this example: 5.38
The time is 7.36
